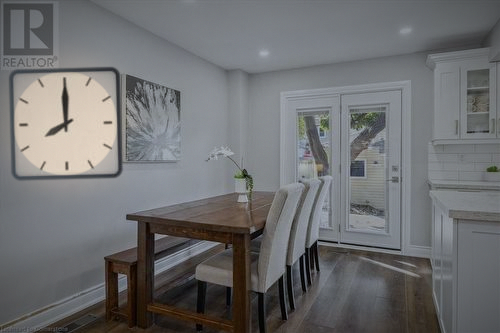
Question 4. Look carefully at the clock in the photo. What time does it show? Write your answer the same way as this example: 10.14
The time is 8.00
